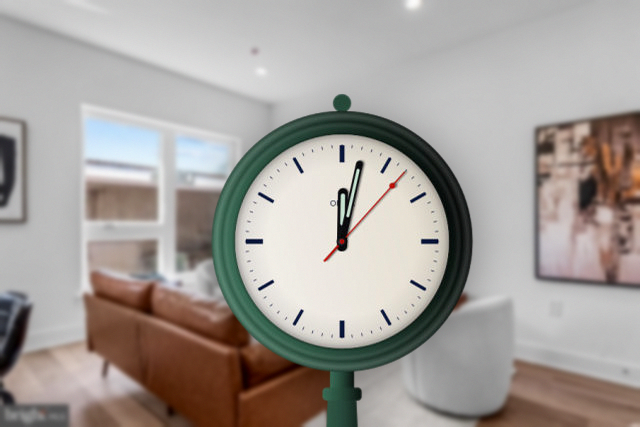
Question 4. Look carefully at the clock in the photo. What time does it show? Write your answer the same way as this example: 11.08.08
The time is 12.02.07
